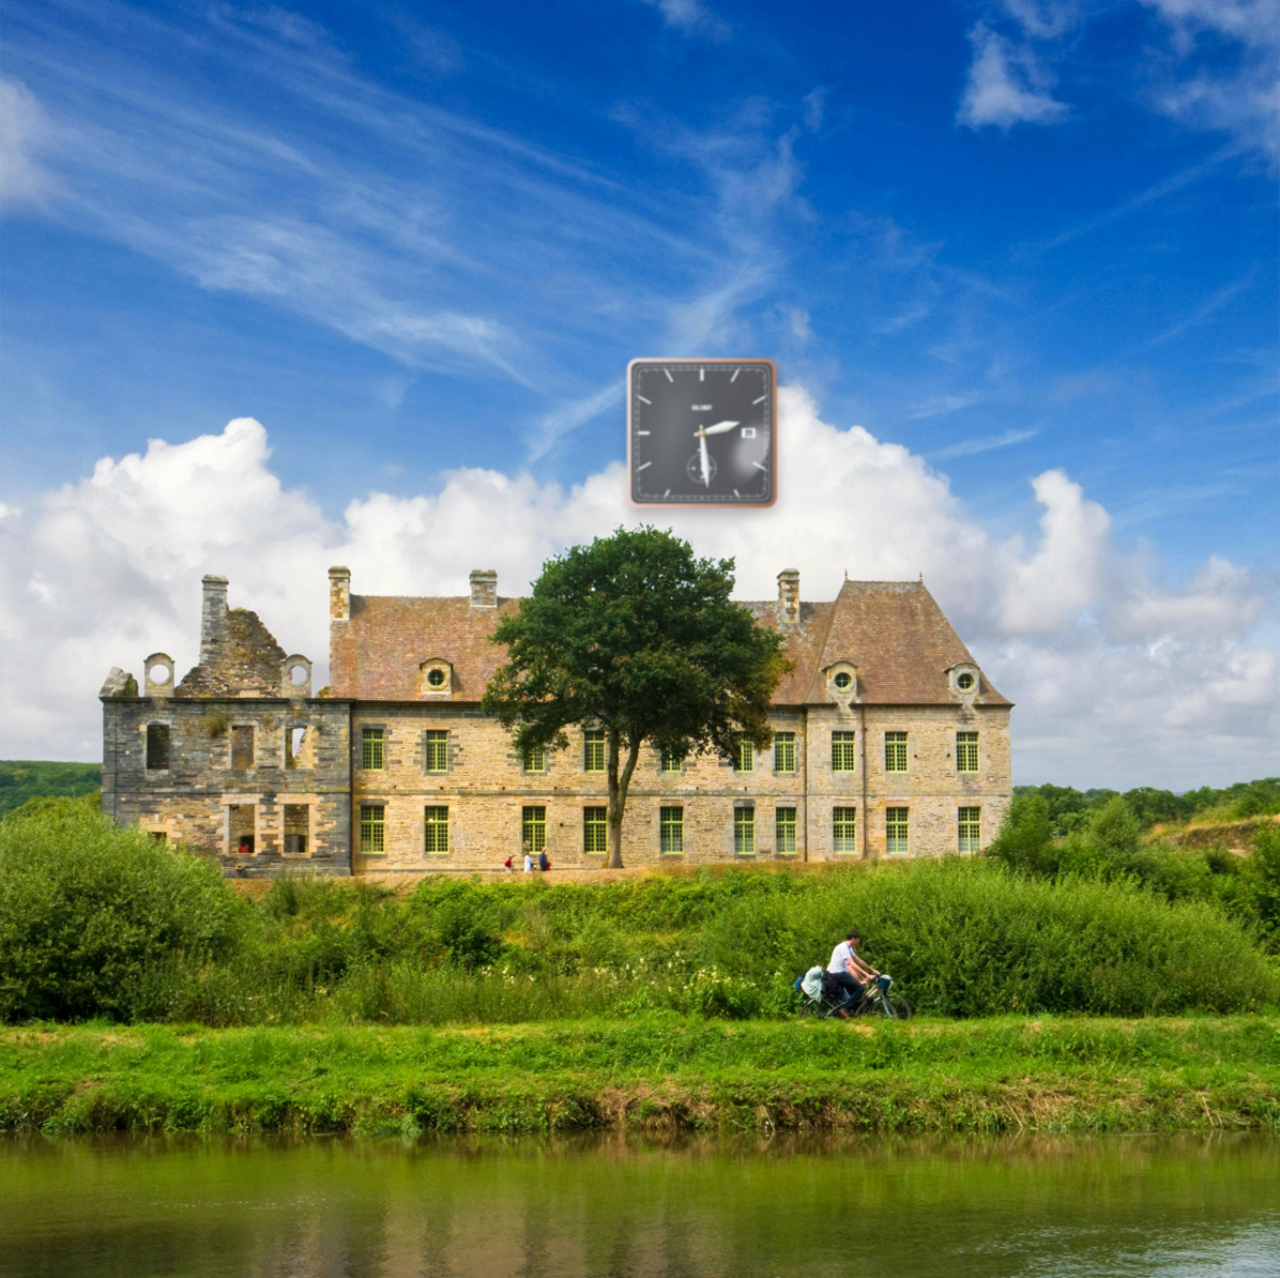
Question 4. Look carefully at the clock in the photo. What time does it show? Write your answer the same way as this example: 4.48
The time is 2.29
